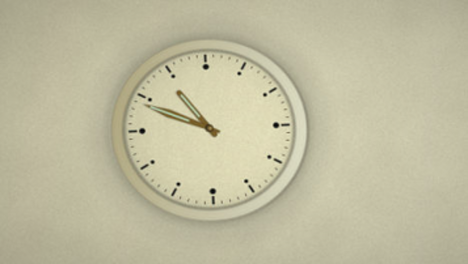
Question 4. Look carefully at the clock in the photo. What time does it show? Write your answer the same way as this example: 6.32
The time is 10.49
